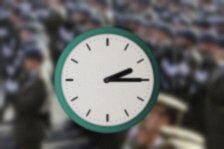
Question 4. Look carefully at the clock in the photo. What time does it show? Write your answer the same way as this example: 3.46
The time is 2.15
